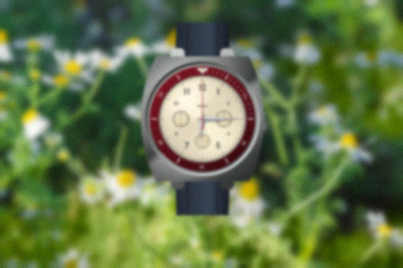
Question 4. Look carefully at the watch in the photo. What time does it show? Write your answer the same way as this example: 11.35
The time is 6.15
